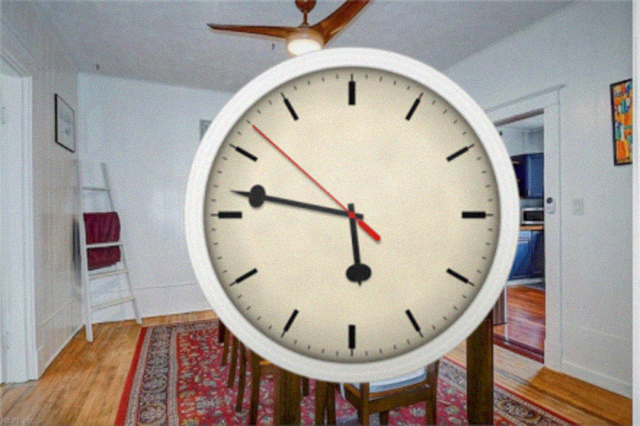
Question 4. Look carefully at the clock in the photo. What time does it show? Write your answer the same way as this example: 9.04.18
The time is 5.46.52
